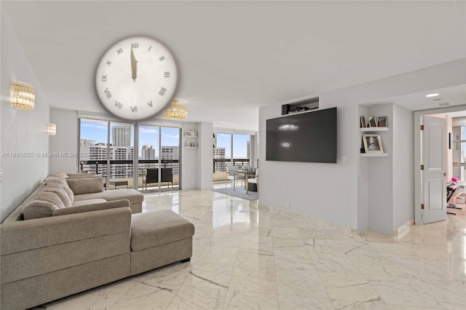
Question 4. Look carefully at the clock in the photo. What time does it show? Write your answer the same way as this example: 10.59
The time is 11.59
